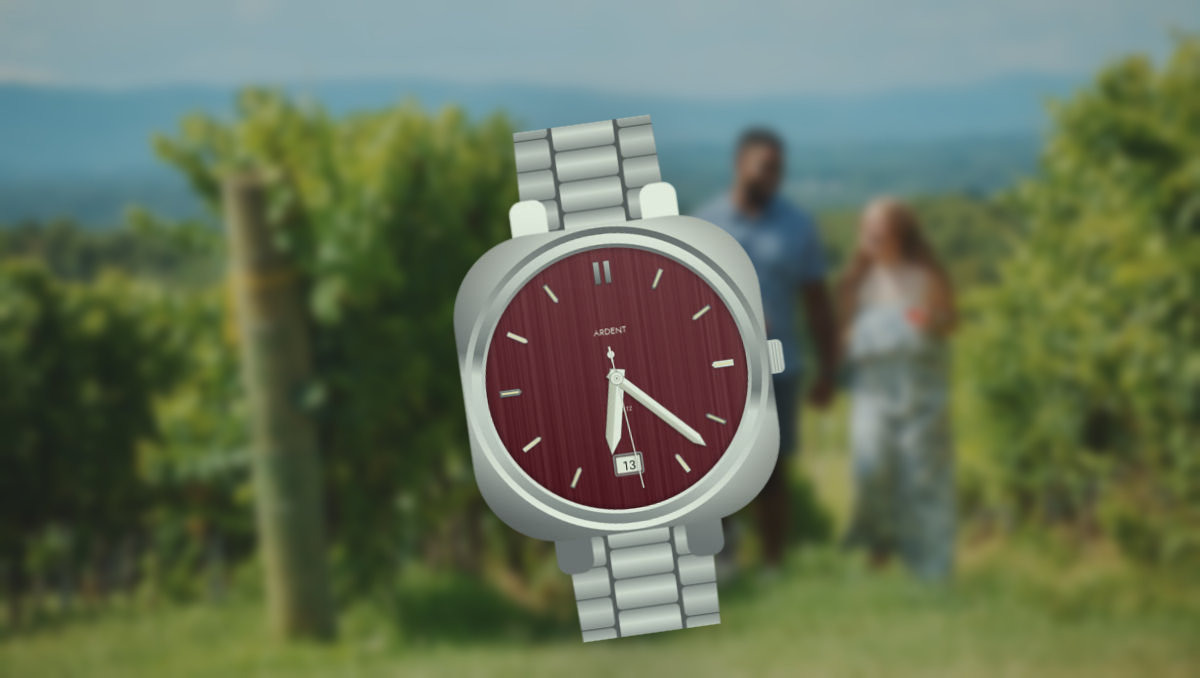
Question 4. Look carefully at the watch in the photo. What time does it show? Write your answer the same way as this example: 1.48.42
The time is 6.22.29
